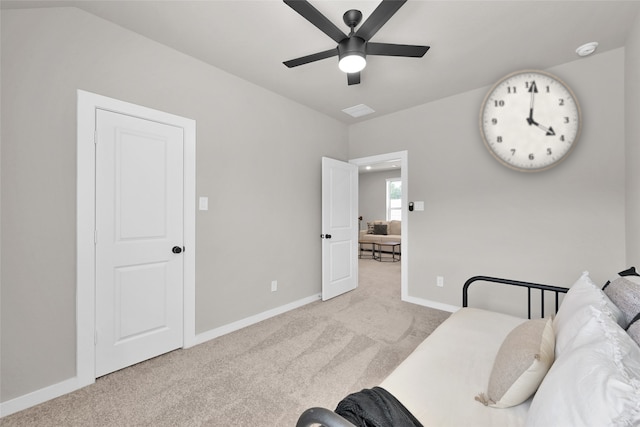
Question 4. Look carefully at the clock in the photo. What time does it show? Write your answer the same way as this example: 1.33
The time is 4.01
